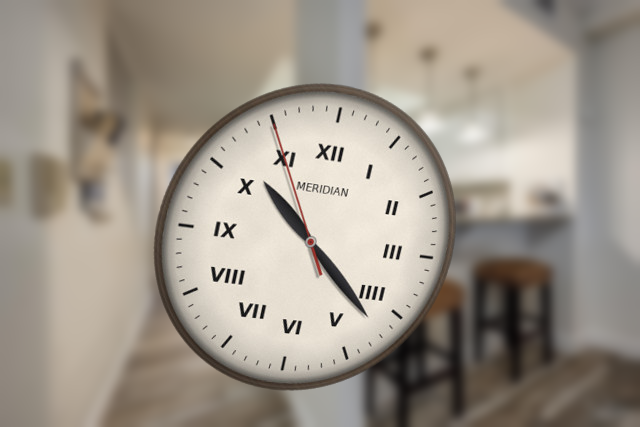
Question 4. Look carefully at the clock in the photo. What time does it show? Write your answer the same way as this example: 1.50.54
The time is 10.21.55
